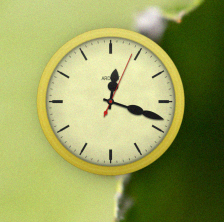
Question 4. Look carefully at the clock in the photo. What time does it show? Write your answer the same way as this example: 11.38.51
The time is 12.18.04
